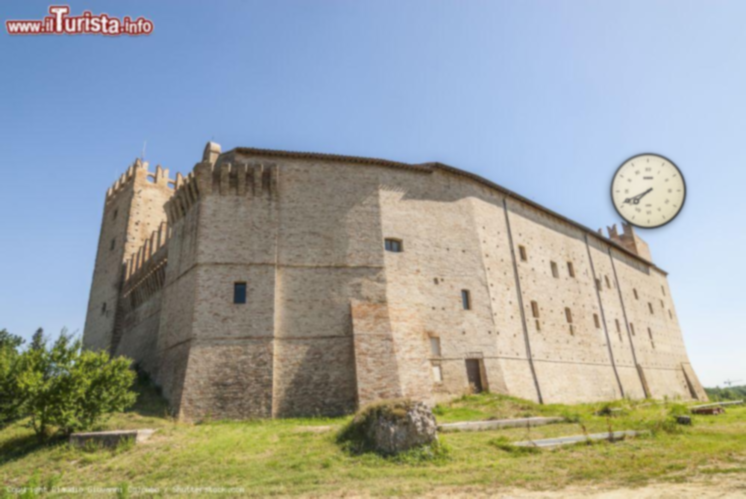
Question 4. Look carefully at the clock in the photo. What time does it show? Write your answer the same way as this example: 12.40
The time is 7.41
